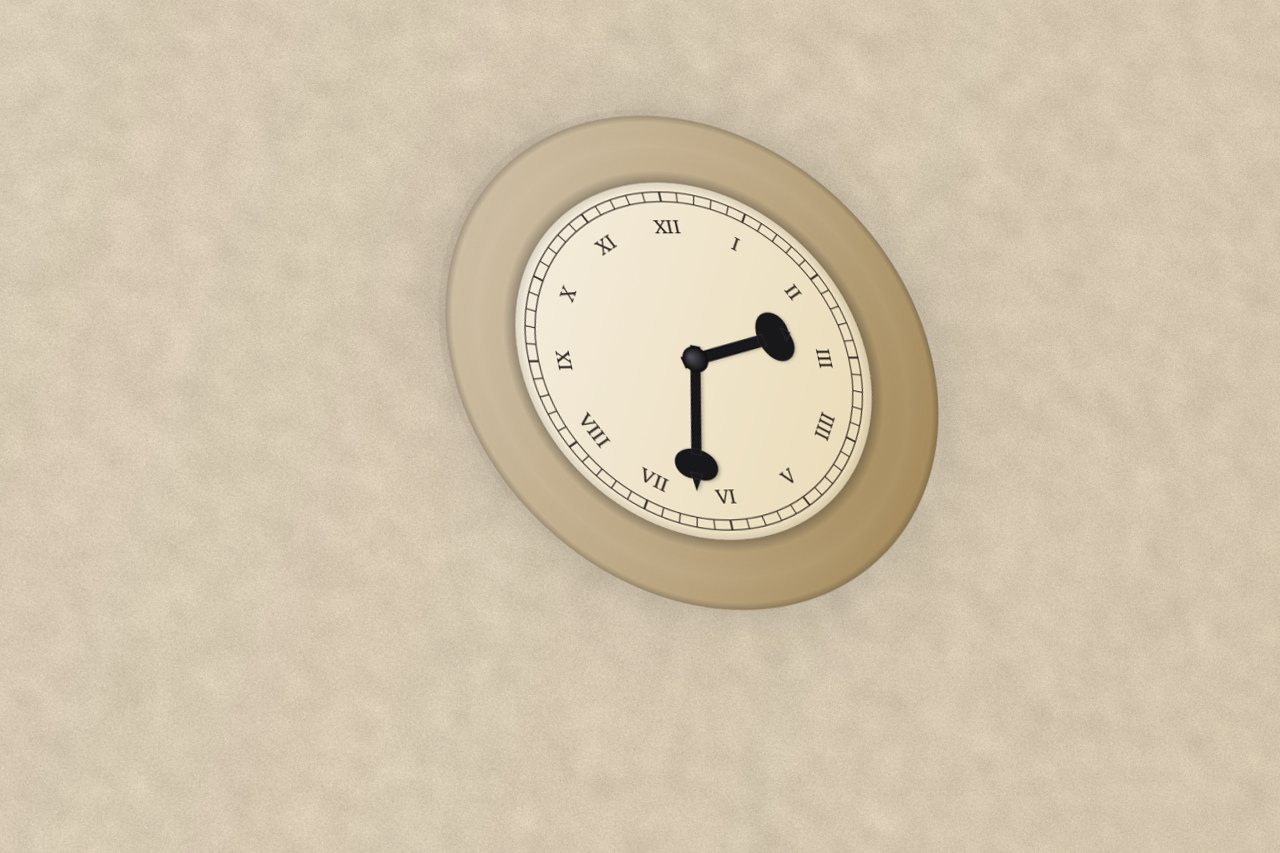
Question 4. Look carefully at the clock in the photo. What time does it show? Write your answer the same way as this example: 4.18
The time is 2.32
